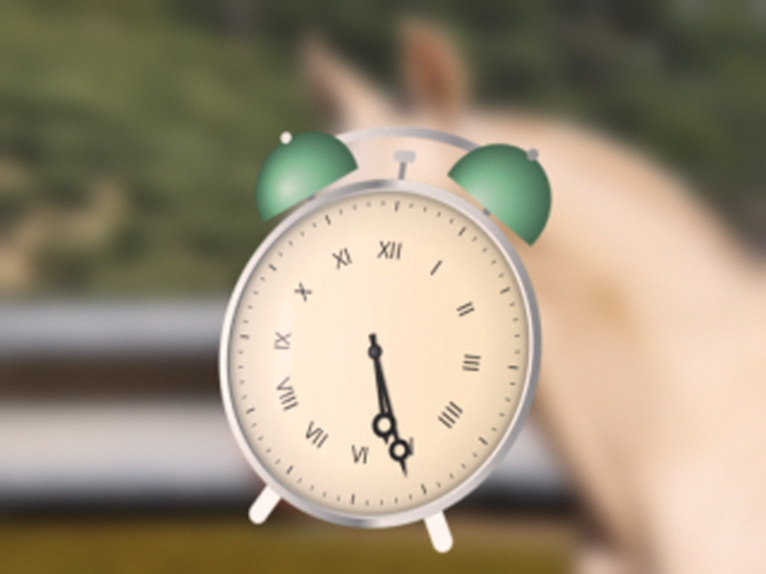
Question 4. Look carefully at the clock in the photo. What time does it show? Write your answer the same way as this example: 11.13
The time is 5.26
